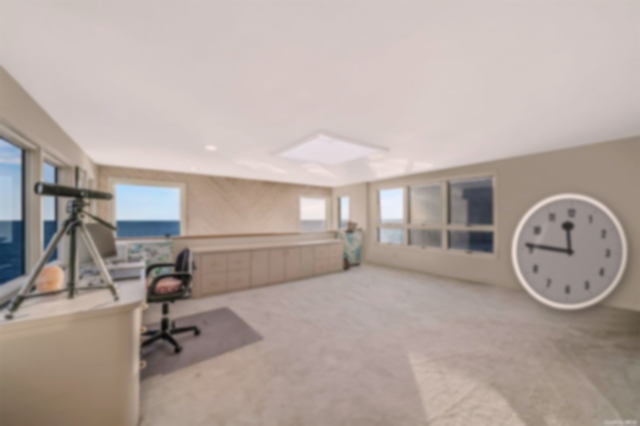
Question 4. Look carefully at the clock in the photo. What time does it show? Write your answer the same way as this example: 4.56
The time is 11.46
